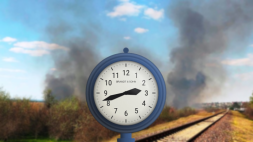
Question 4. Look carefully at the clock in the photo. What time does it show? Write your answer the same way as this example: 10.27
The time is 2.42
